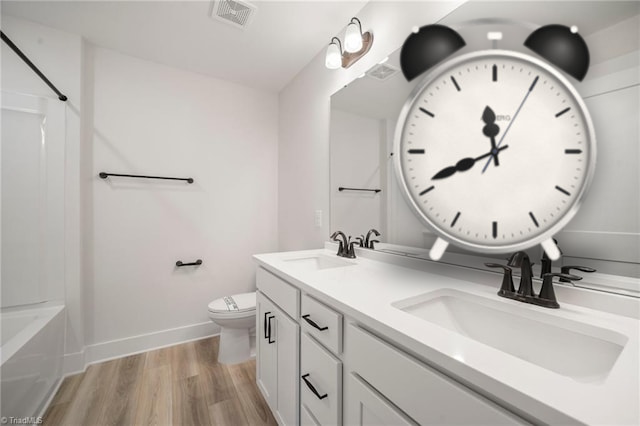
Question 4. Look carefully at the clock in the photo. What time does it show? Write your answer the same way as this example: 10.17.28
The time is 11.41.05
